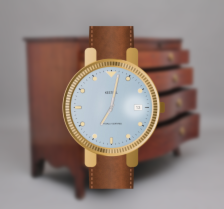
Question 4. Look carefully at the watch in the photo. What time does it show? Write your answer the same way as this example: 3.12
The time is 7.02
